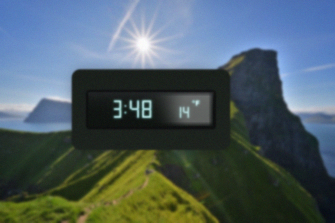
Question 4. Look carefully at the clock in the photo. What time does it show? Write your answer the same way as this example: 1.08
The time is 3.48
